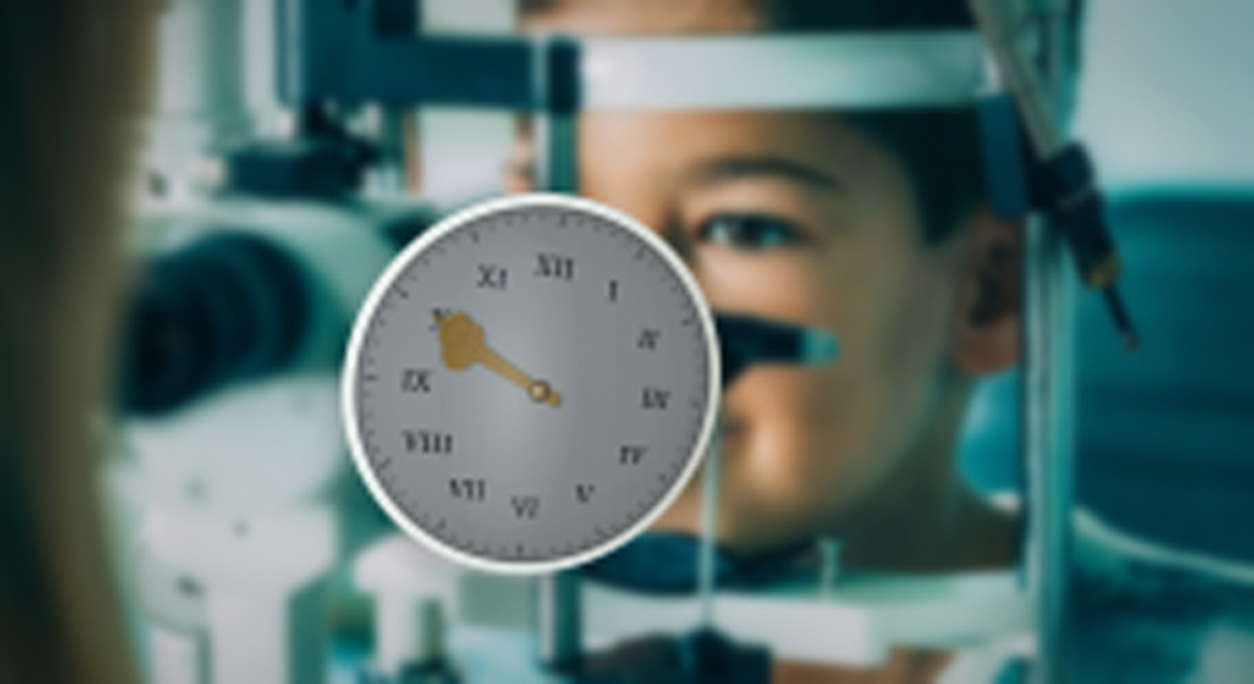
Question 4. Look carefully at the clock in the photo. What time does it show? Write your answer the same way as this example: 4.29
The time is 9.50
